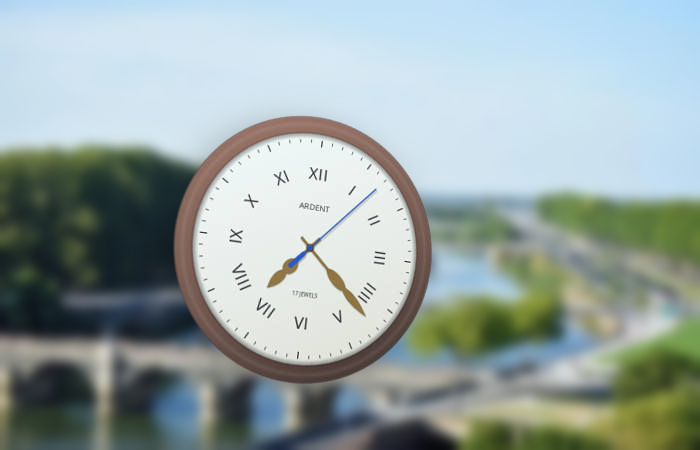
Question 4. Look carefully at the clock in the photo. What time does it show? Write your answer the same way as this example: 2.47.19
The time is 7.22.07
